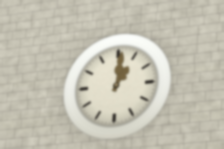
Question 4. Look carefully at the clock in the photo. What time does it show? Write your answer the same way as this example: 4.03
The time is 1.01
